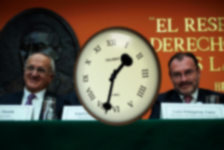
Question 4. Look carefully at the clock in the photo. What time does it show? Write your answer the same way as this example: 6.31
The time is 1.33
